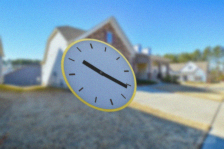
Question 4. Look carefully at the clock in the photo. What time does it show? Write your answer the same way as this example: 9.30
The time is 10.21
